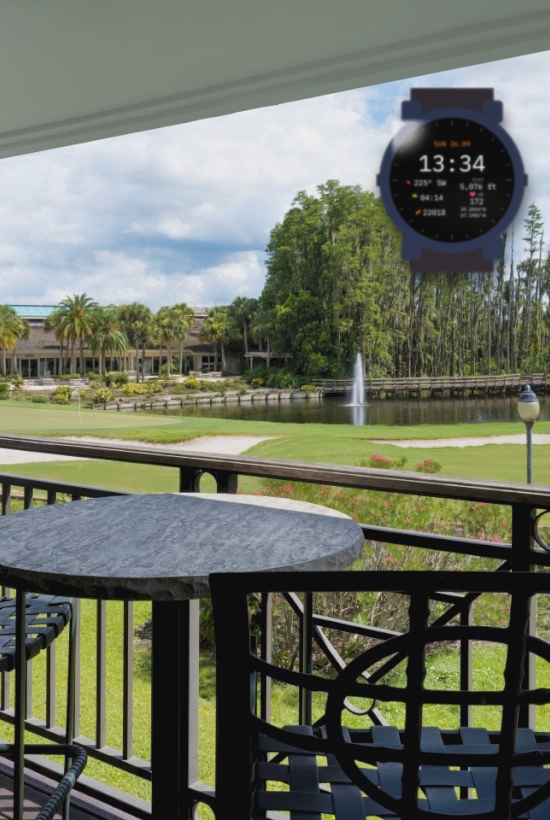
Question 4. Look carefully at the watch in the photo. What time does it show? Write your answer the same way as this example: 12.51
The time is 13.34
